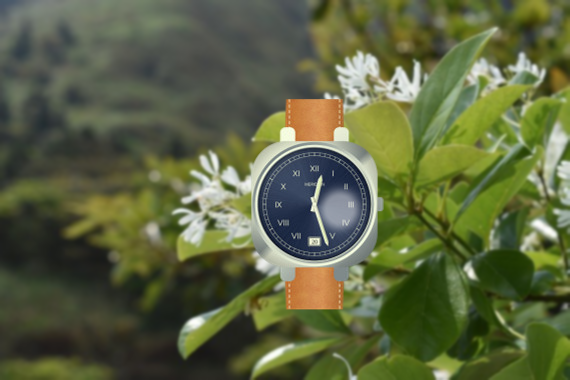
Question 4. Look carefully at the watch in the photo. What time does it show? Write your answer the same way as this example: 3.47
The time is 12.27
